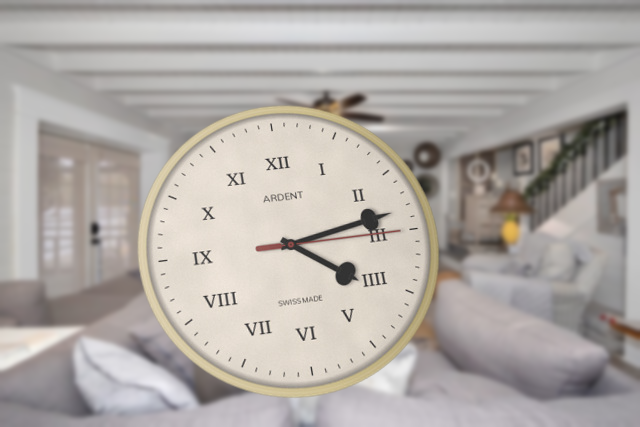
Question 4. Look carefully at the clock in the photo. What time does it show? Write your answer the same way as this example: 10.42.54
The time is 4.13.15
